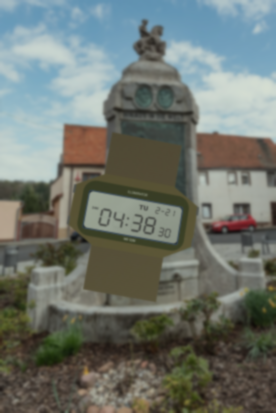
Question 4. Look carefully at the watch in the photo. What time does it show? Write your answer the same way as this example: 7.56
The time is 4.38
